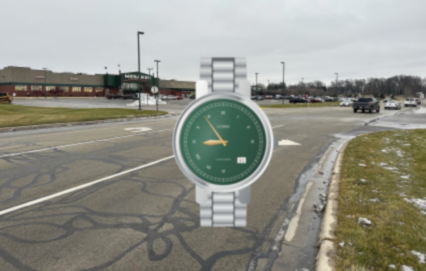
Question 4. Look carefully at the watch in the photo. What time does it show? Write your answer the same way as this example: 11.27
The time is 8.54
